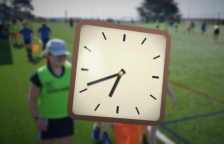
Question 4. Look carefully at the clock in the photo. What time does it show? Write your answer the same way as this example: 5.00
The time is 6.41
